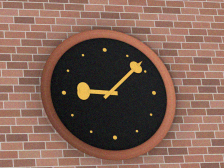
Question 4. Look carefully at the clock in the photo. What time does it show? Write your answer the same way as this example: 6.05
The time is 9.08
